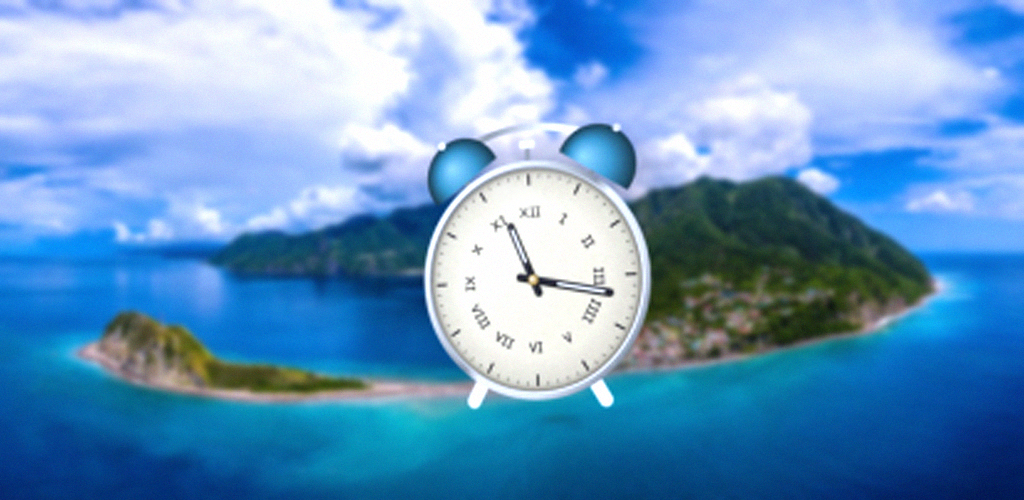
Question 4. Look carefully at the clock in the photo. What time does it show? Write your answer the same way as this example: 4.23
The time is 11.17
